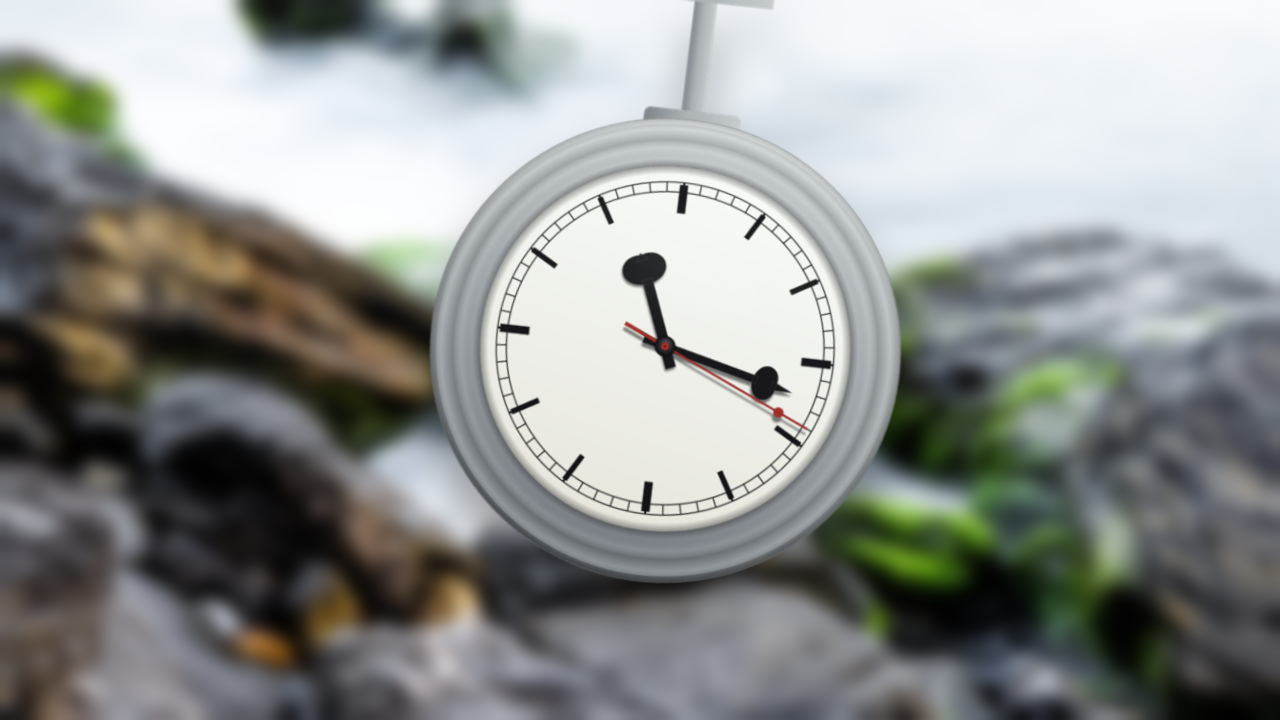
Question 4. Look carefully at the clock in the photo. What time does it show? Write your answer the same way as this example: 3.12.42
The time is 11.17.19
